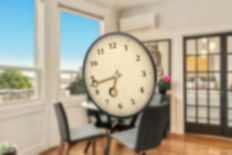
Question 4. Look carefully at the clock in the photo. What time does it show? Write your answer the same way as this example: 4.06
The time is 6.43
